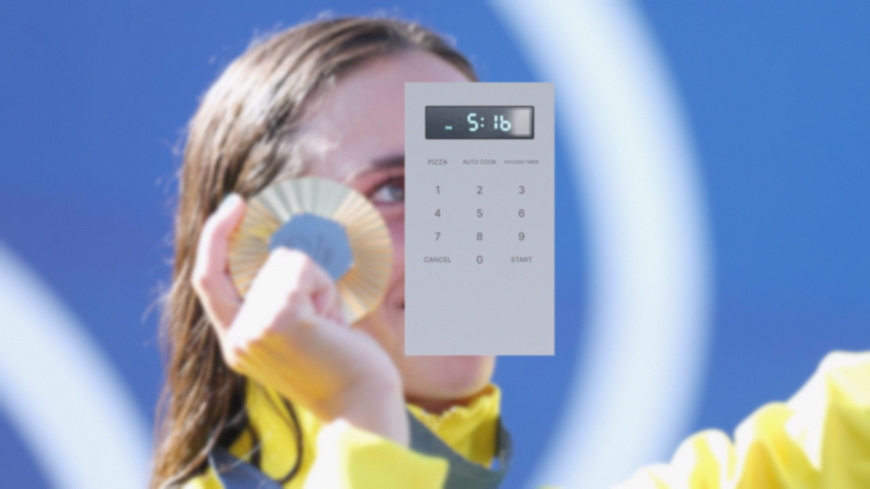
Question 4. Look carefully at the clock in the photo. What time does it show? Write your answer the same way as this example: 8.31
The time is 5.16
